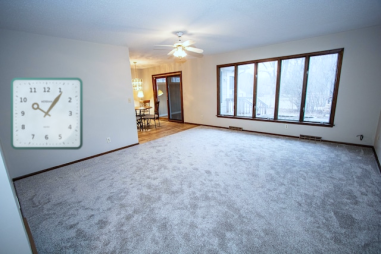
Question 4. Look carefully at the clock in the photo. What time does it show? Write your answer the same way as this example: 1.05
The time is 10.06
